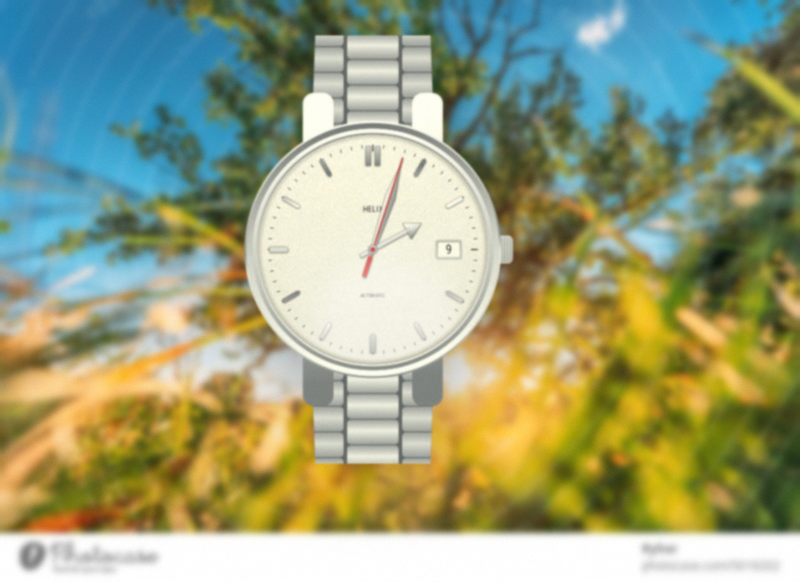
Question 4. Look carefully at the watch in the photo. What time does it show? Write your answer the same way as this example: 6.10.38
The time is 2.03.03
